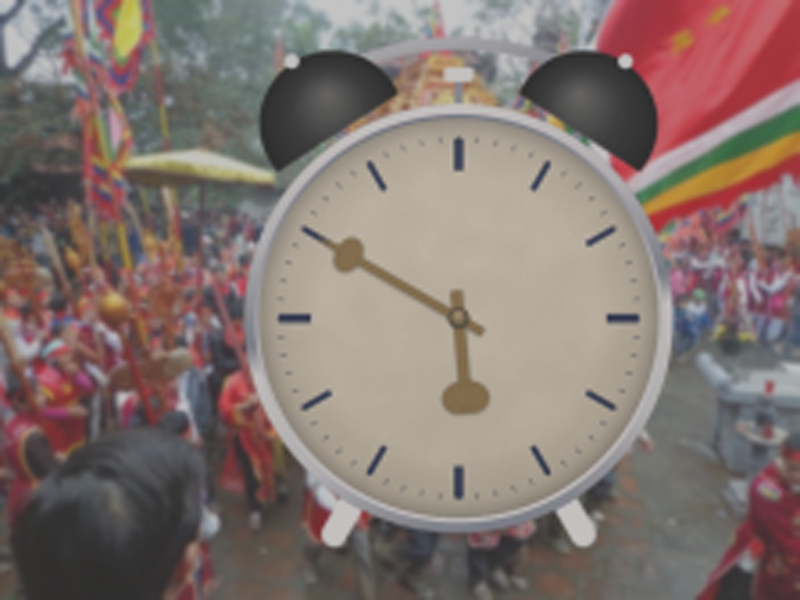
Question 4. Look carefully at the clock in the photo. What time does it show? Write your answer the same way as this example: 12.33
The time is 5.50
